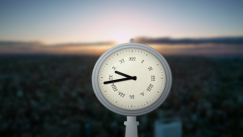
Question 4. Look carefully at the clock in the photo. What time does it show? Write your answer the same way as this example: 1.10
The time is 9.43
